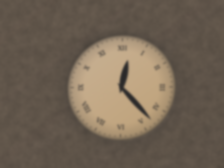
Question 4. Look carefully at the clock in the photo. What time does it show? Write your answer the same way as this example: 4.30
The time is 12.23
